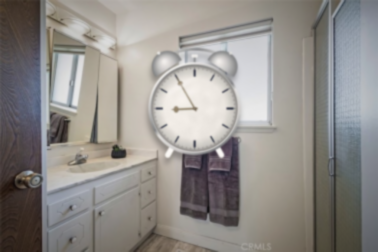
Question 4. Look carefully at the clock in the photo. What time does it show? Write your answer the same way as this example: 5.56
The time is 8.55
